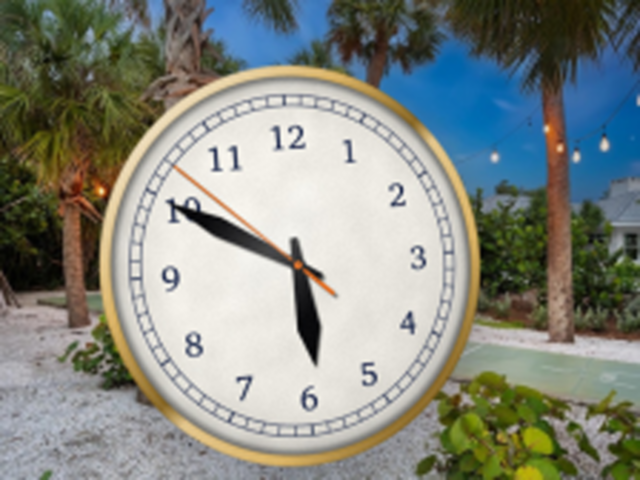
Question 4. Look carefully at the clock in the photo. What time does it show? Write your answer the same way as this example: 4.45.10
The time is 5.49.52
